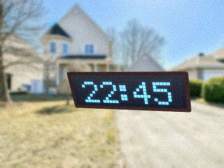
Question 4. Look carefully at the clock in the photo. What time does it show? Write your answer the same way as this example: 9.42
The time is 22.45
